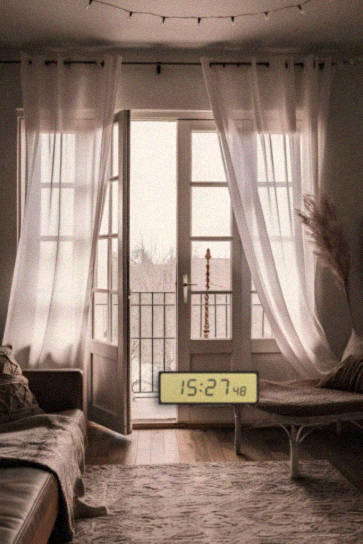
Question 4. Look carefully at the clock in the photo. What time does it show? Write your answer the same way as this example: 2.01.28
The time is 15.27.48
